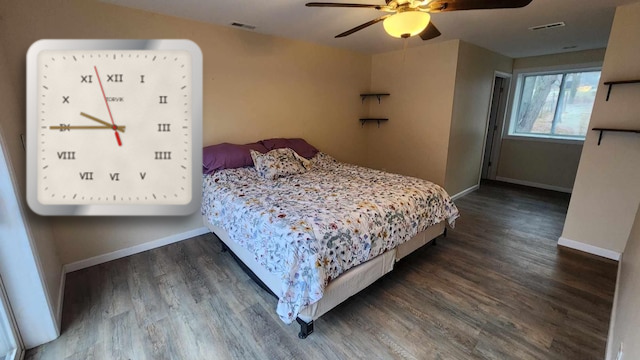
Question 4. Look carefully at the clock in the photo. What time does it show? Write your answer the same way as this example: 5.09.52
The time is 9.44.57
